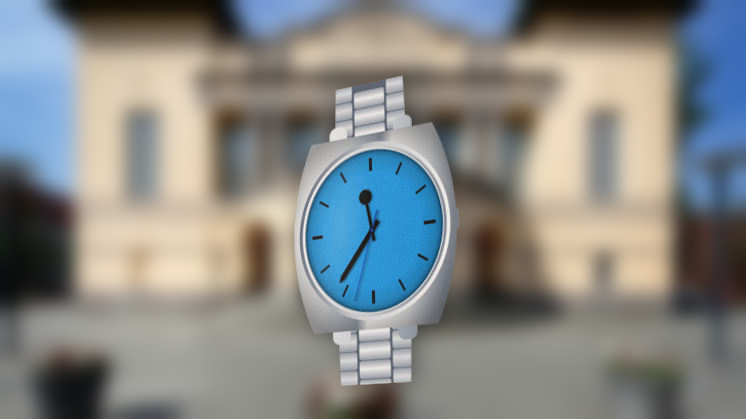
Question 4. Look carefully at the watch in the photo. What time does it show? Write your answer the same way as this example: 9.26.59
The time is 11.36.33
